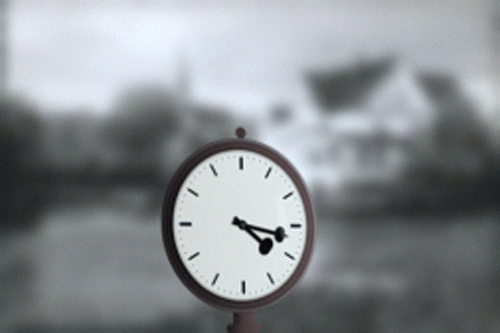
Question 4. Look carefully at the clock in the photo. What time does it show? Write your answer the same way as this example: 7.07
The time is 4.17
